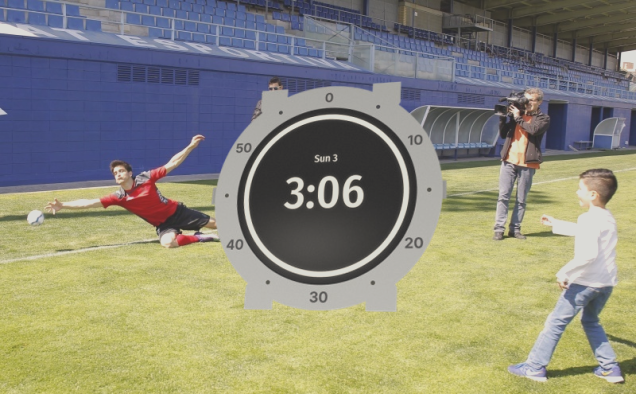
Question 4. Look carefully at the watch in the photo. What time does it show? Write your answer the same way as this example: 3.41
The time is 3.06
